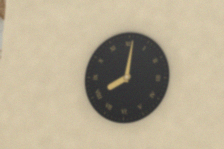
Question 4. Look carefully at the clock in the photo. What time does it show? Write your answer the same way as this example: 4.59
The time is 8.01
